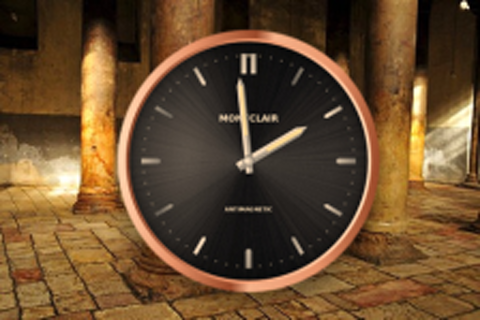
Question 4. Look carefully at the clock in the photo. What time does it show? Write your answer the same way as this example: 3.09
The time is 1.59
